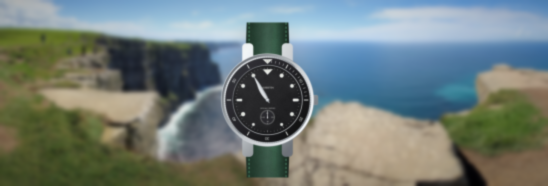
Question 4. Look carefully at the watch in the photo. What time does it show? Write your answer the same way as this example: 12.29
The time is 10.55
